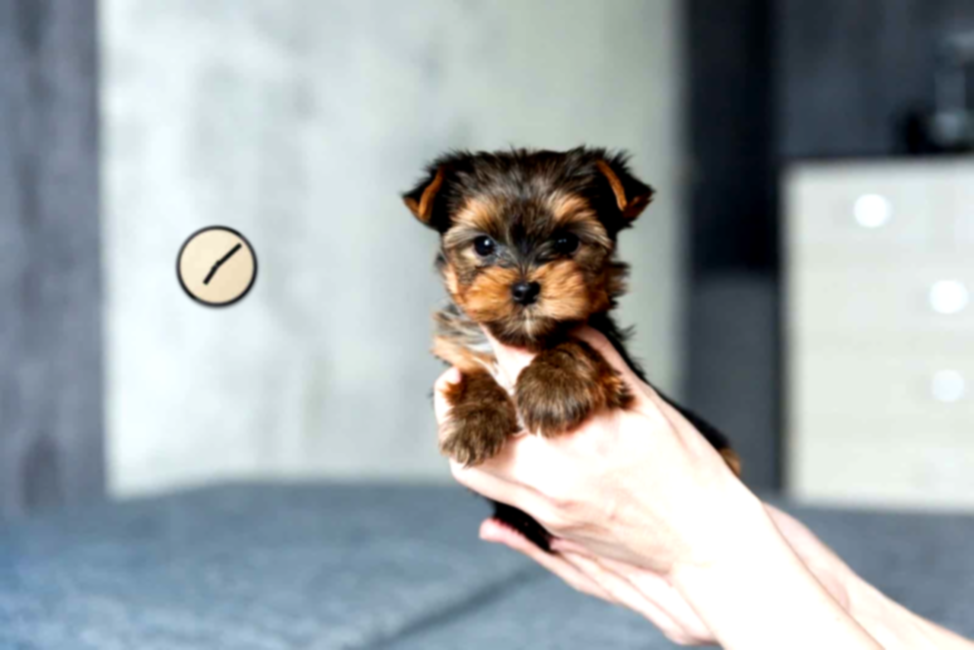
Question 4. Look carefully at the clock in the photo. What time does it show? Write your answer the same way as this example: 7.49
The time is 7.08
